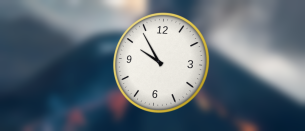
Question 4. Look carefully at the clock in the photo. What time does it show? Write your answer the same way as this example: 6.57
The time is 9.54
